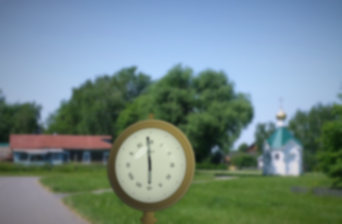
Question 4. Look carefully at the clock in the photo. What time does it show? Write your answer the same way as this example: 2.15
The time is 5.59
